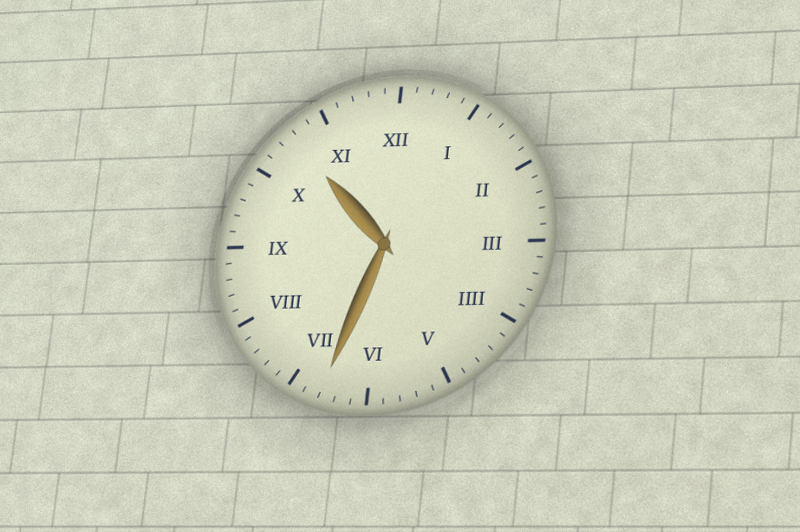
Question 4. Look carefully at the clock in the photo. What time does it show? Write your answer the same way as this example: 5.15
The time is 10.33
